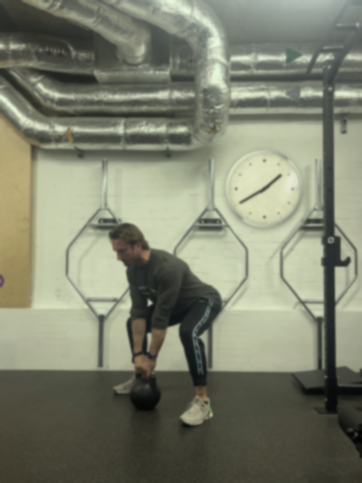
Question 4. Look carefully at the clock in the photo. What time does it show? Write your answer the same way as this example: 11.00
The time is 1.40
